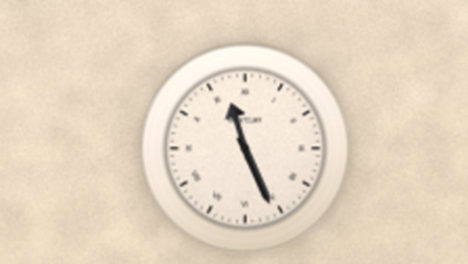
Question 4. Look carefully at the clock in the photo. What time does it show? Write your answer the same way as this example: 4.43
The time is 11.26
